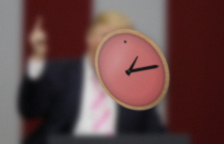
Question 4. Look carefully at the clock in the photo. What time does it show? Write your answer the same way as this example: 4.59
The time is 1.13
